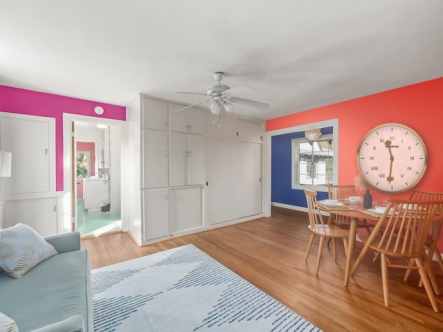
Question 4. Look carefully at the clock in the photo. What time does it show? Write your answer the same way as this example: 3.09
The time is 11.31
